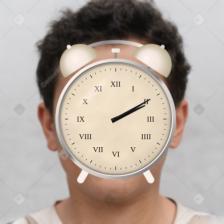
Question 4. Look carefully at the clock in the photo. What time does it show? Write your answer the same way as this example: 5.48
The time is 2.10
